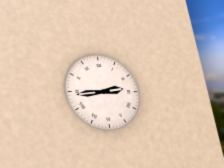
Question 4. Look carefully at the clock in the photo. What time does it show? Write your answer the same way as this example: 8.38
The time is 2.44
